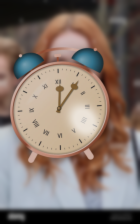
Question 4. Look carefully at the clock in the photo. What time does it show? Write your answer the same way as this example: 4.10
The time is 12.06
